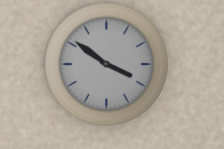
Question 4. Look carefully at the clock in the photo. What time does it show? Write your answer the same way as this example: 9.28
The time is 3.51
